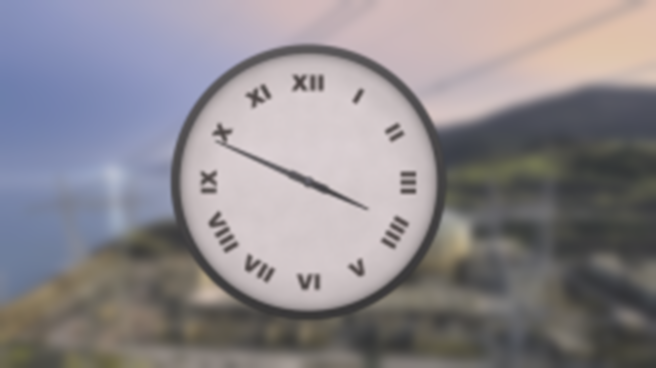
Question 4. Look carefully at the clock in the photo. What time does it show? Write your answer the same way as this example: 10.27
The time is 3.49
